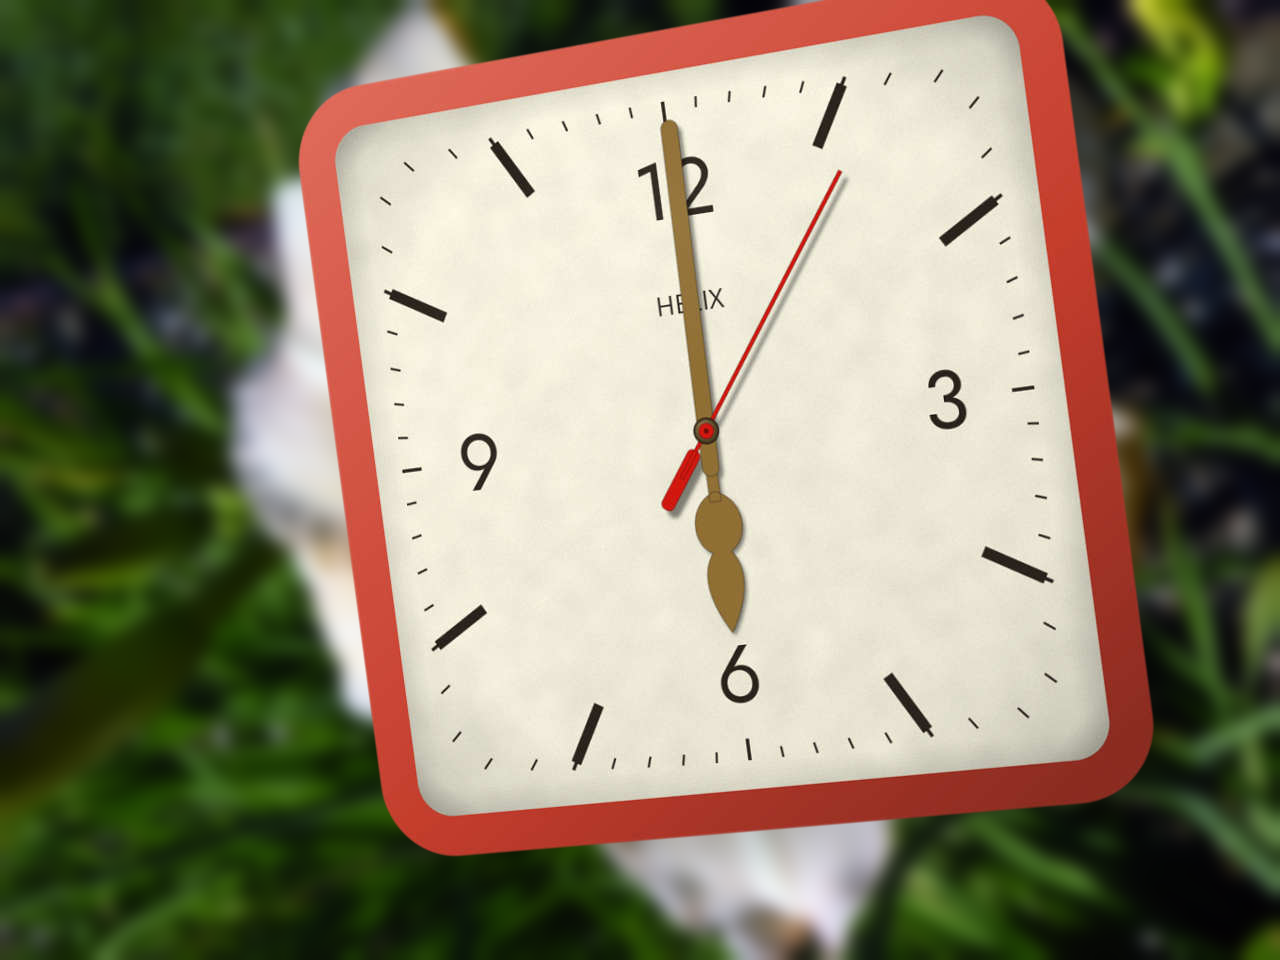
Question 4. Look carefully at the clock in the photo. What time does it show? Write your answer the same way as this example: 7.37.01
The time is 6.00.06
